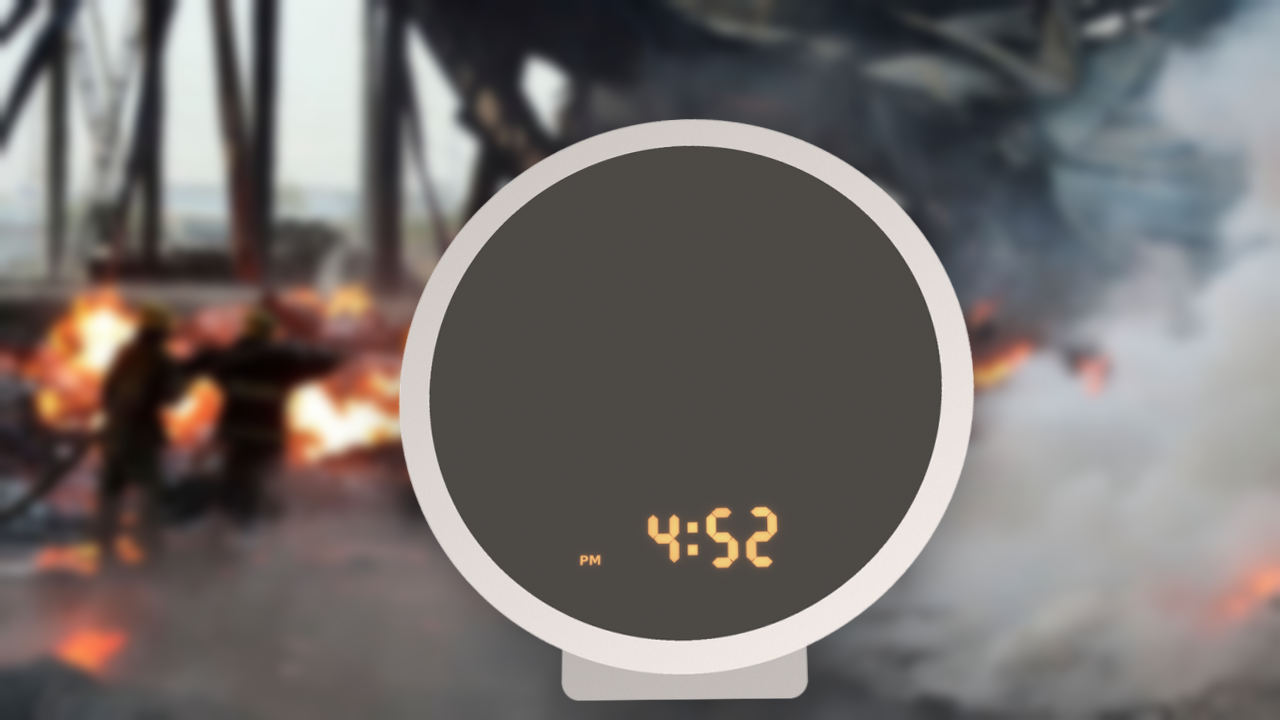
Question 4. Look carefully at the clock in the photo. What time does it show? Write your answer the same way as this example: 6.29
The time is 4.52
